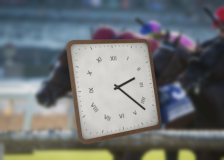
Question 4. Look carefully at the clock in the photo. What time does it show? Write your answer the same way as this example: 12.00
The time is 2.22
